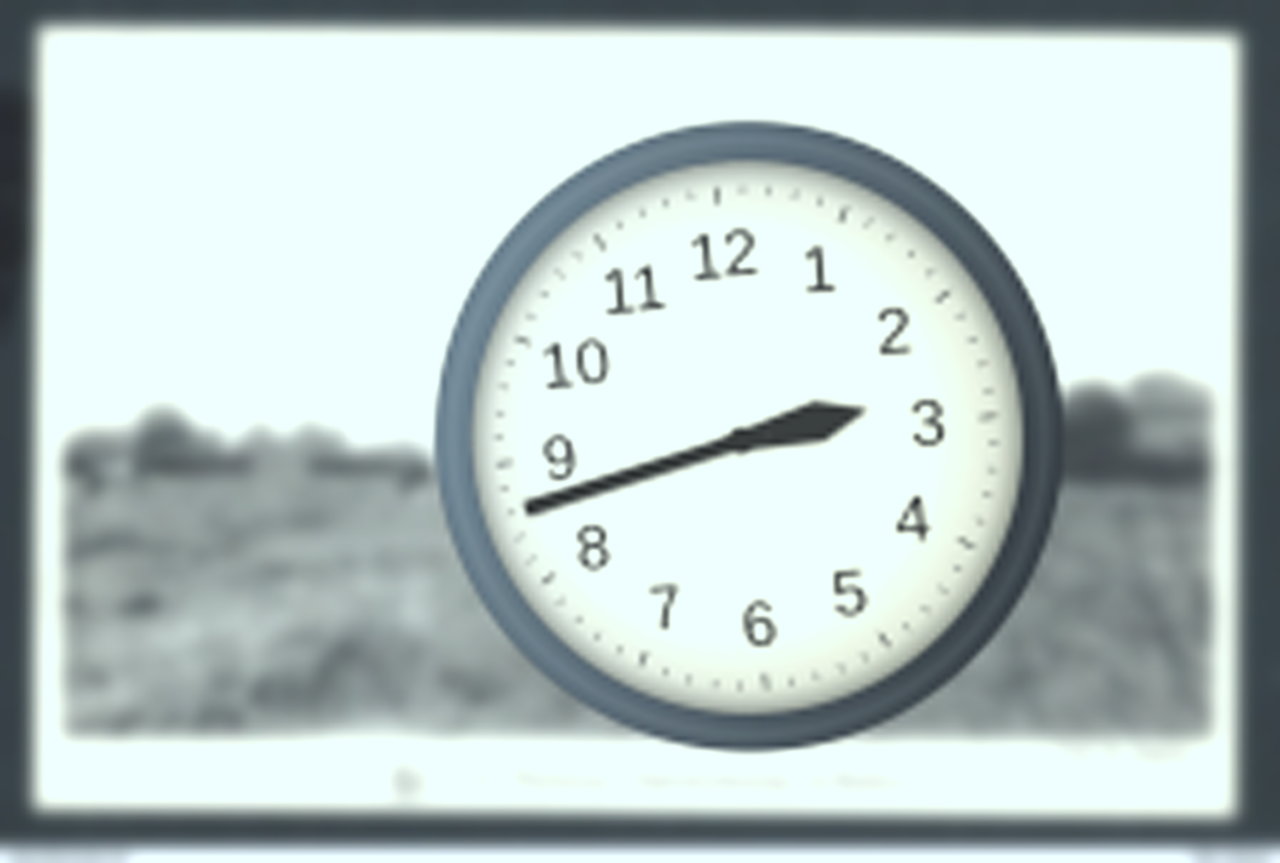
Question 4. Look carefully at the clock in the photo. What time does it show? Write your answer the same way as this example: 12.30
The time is 2.43
